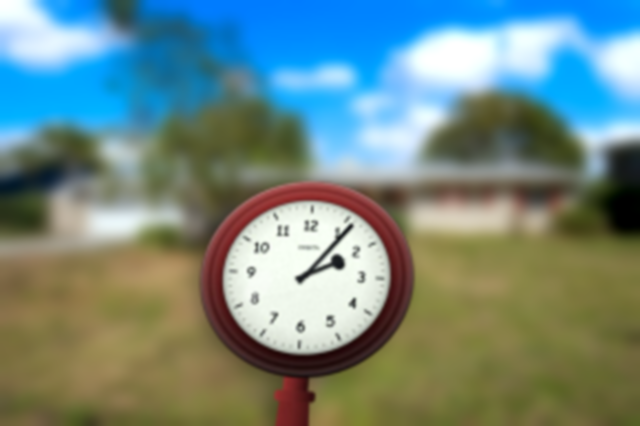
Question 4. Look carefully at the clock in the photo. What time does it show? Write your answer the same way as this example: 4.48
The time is 2.06
